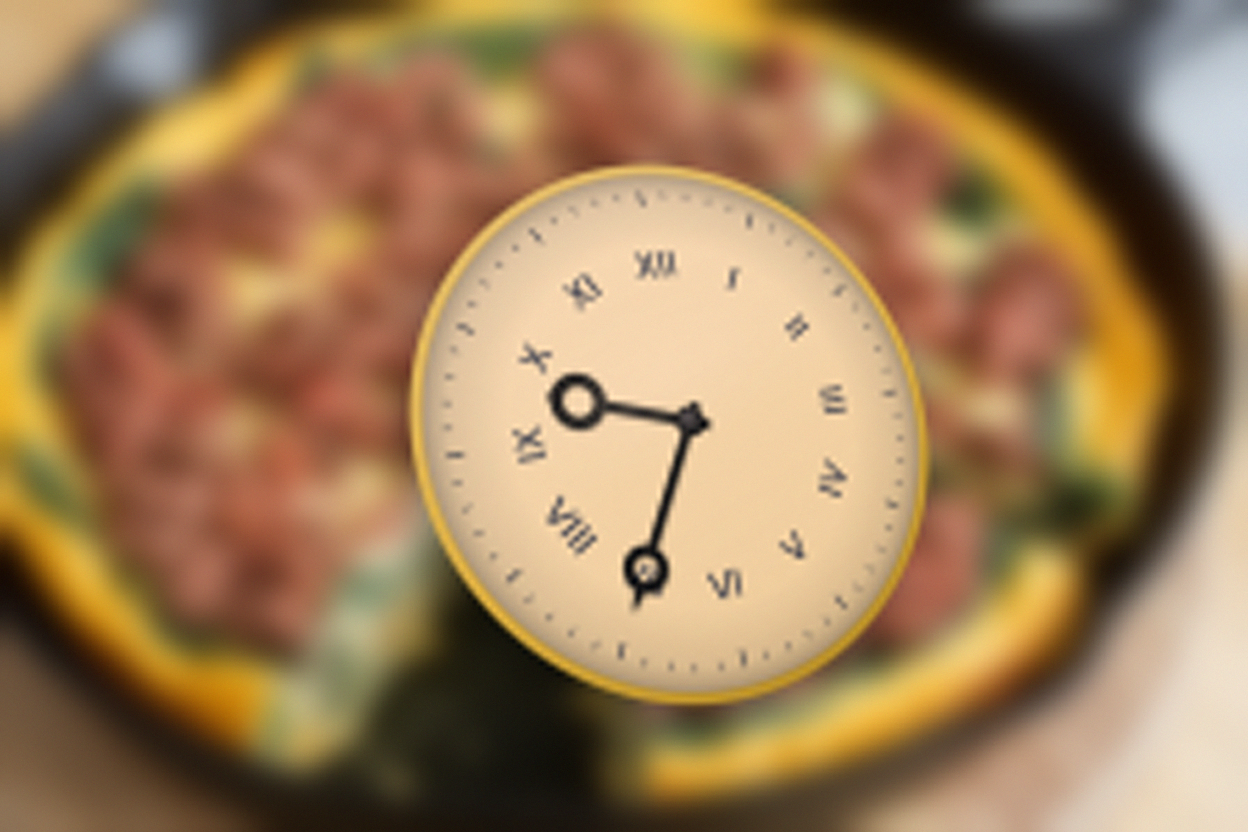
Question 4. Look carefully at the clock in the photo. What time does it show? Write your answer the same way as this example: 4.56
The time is 9.35
